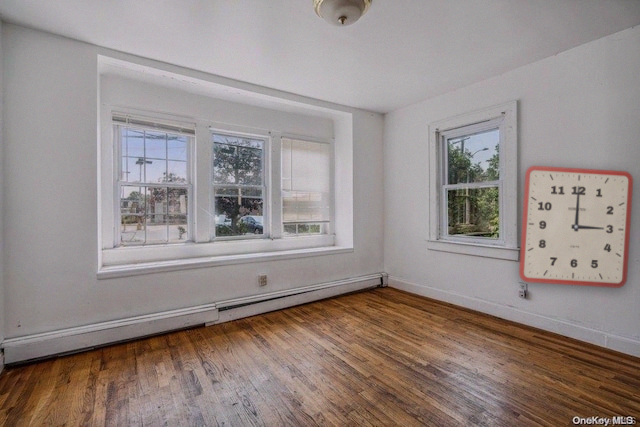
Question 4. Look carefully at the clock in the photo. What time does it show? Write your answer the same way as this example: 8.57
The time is 3.00
